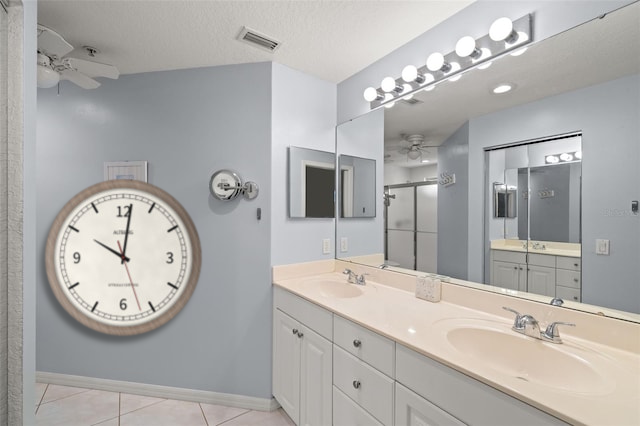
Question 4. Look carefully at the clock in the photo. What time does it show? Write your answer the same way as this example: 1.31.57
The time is 10.01.27
